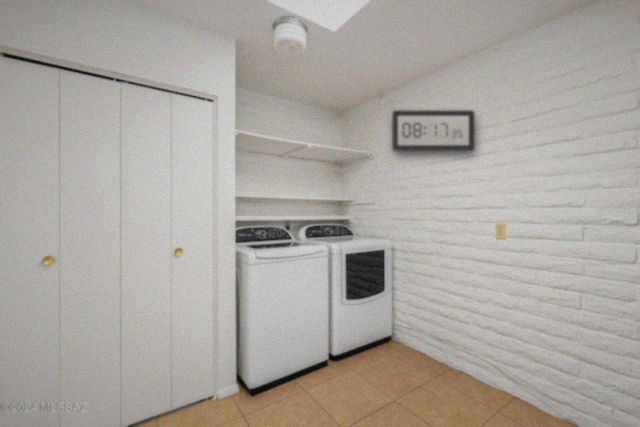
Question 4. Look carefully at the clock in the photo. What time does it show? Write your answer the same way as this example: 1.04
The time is 8.17
